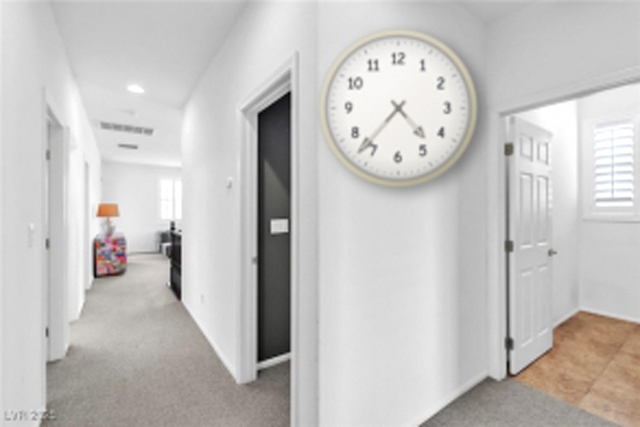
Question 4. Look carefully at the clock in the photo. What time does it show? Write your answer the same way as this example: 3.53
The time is 4.37
